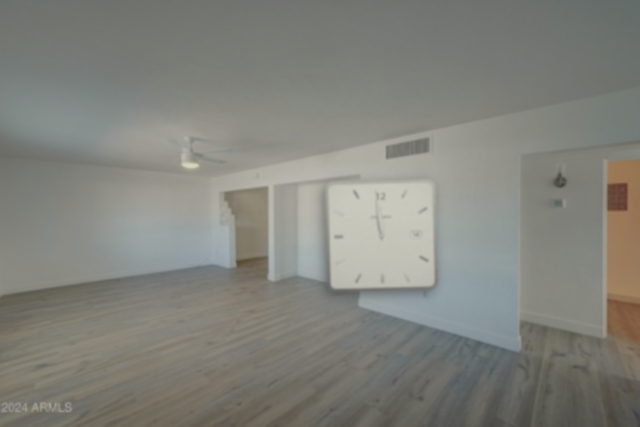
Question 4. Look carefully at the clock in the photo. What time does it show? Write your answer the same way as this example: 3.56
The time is 11.59
